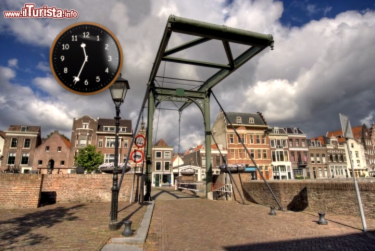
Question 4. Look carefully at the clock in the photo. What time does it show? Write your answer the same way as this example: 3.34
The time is 11.34
